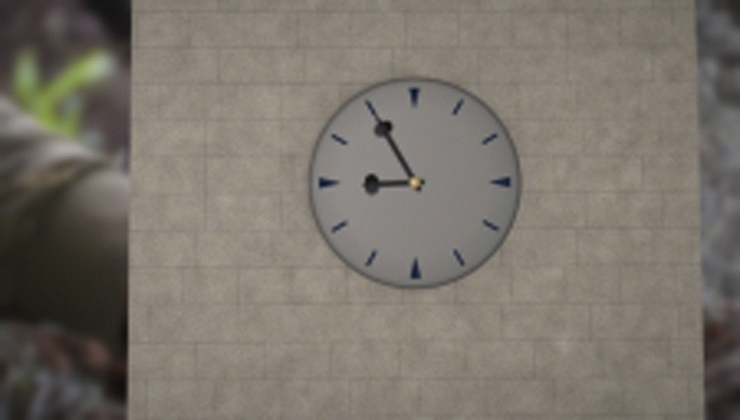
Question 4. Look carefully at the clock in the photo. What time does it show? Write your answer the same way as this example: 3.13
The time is 8.55
